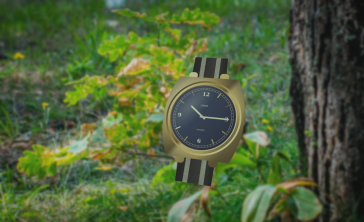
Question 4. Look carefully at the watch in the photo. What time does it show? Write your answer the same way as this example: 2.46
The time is 10.15
